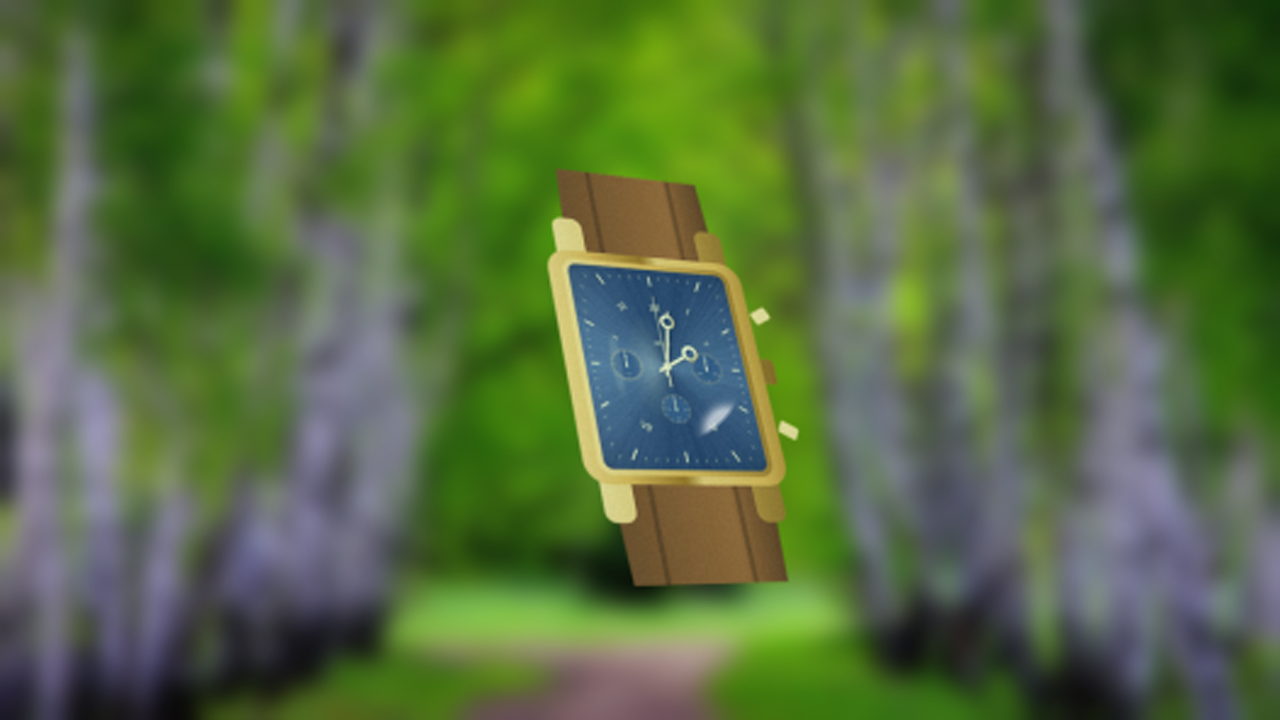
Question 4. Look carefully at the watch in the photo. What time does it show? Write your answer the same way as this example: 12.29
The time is 2.02
